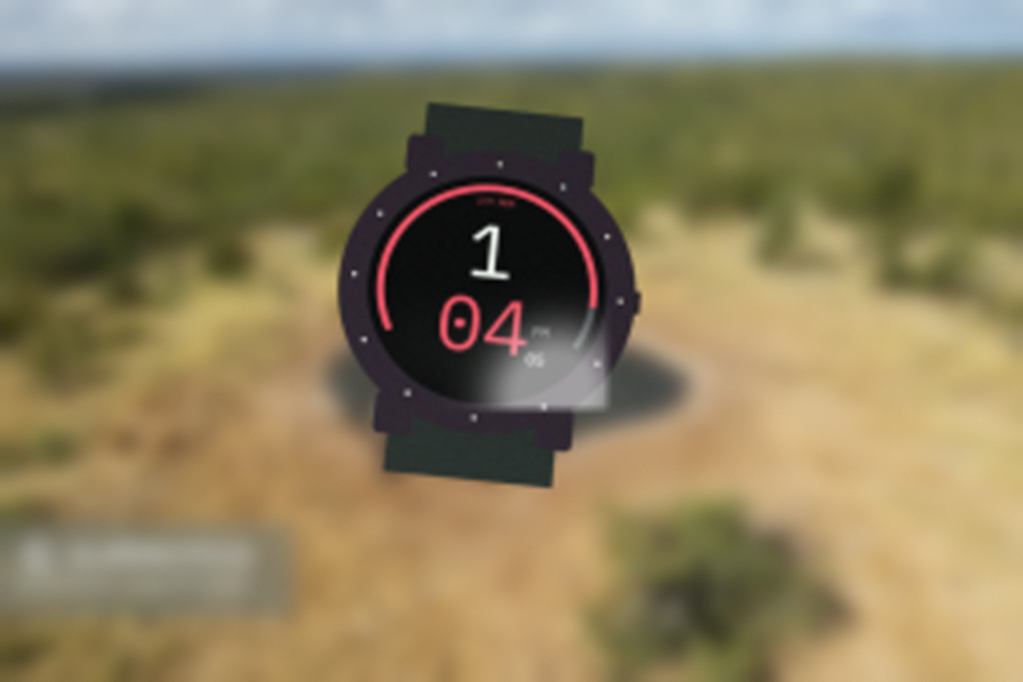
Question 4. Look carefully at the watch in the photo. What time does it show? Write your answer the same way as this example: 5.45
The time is 1.04
